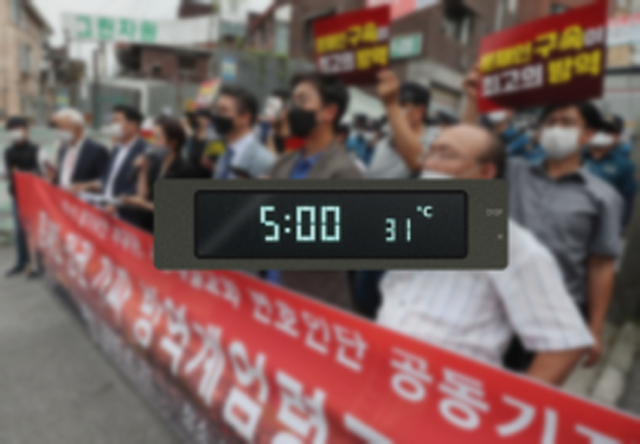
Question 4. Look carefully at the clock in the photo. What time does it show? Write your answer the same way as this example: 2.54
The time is 5.00
